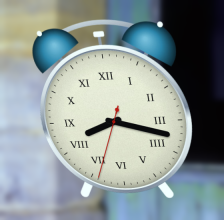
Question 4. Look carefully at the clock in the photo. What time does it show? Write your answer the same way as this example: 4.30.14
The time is 8.17.34
